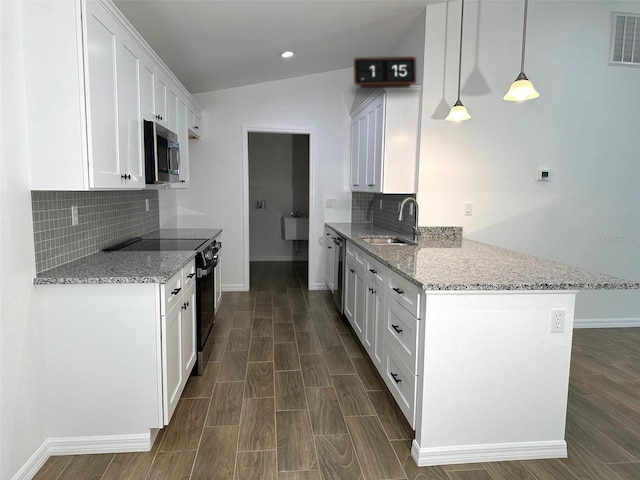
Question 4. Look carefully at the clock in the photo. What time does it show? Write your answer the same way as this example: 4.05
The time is 1.15
